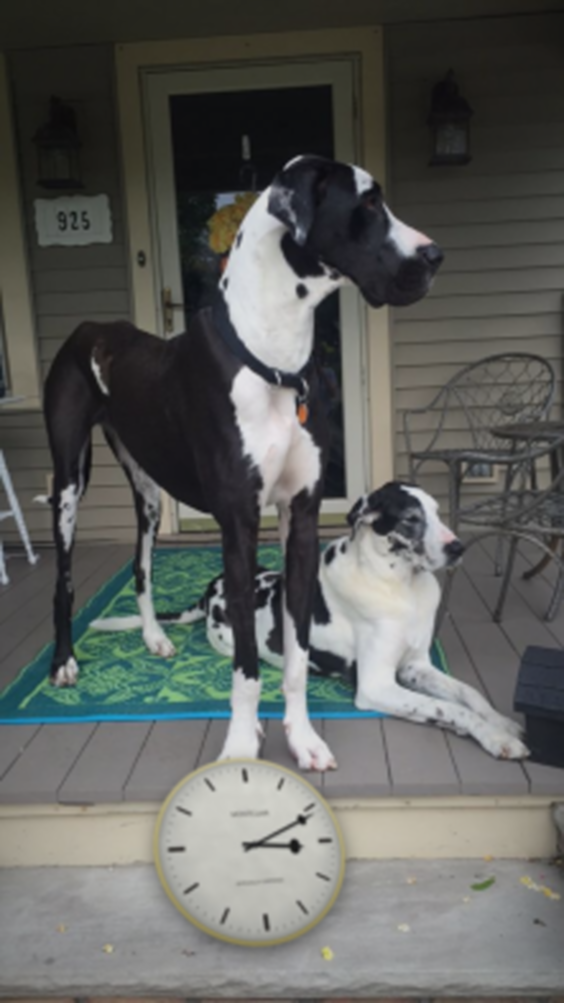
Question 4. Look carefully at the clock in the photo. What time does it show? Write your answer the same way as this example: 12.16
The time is 3.11
